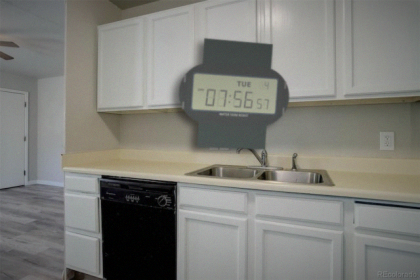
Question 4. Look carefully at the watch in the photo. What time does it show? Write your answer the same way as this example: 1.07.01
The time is 7.56.57
